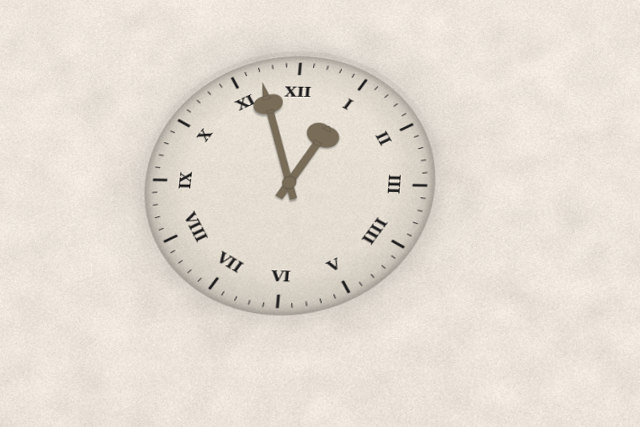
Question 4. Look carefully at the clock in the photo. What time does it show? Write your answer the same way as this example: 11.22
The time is 12.57
